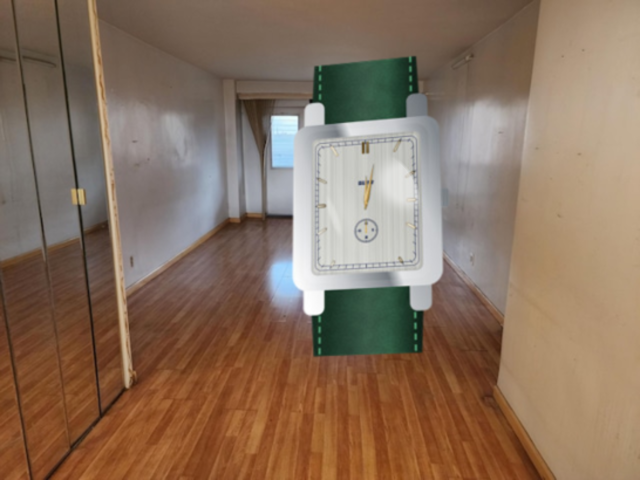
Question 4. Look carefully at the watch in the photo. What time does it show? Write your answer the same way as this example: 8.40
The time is 12.02
